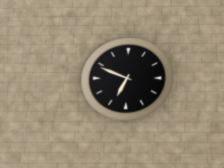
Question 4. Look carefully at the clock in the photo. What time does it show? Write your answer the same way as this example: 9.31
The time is 6.49
